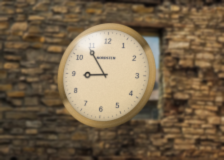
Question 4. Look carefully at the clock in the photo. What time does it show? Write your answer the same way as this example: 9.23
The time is 8.54
